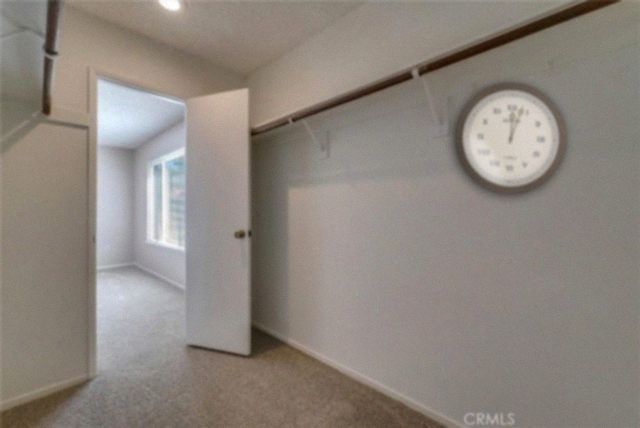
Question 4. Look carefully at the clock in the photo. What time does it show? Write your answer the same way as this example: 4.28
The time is 12.03
